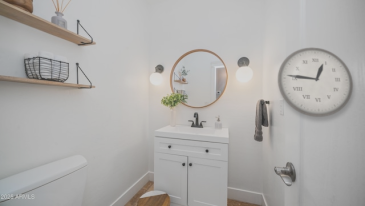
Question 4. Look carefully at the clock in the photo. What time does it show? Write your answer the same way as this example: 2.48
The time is 12.46
